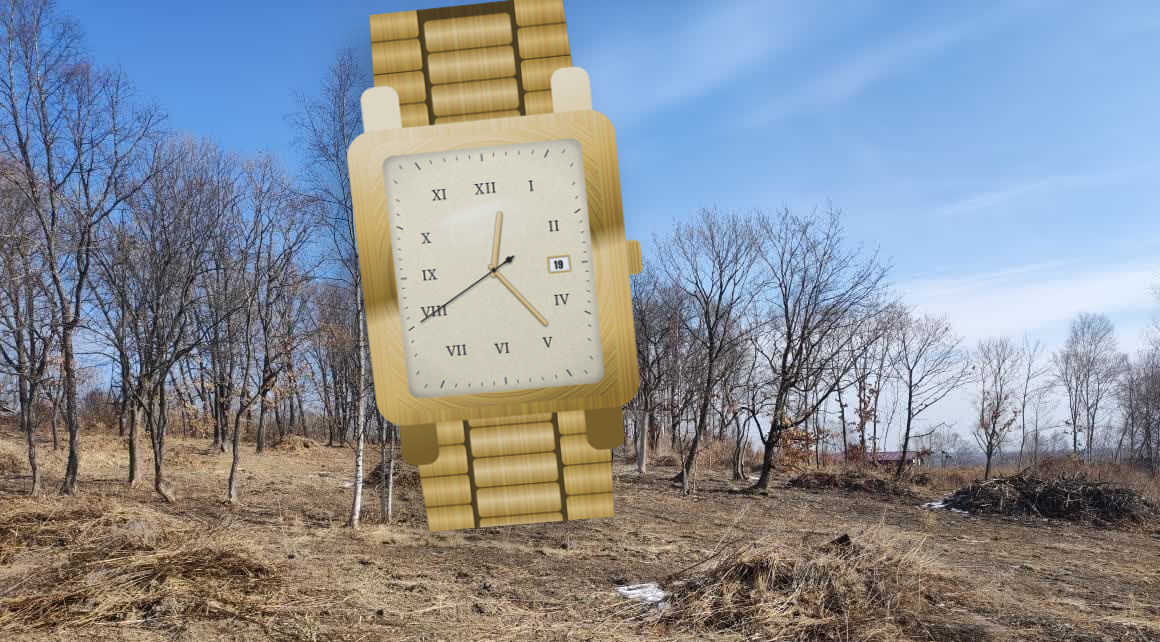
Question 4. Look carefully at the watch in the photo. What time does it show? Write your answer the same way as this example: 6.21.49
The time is 12.23.40
